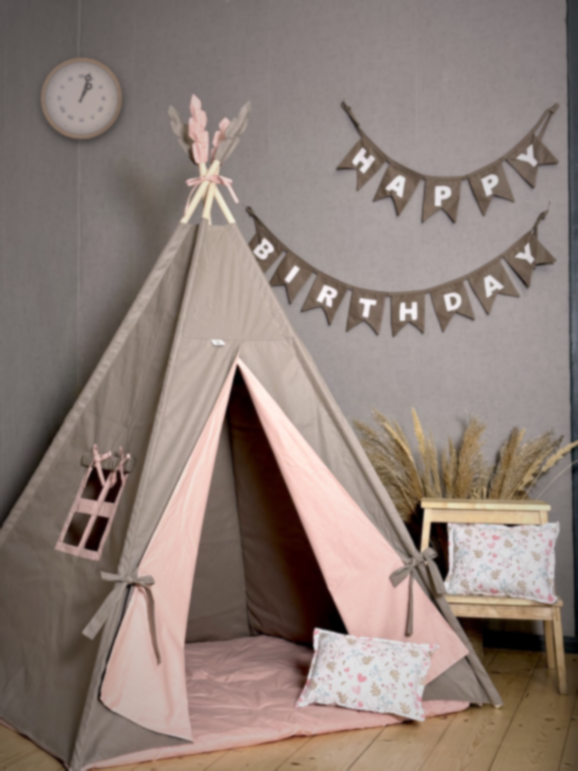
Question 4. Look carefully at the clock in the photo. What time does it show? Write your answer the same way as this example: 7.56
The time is 1.03
